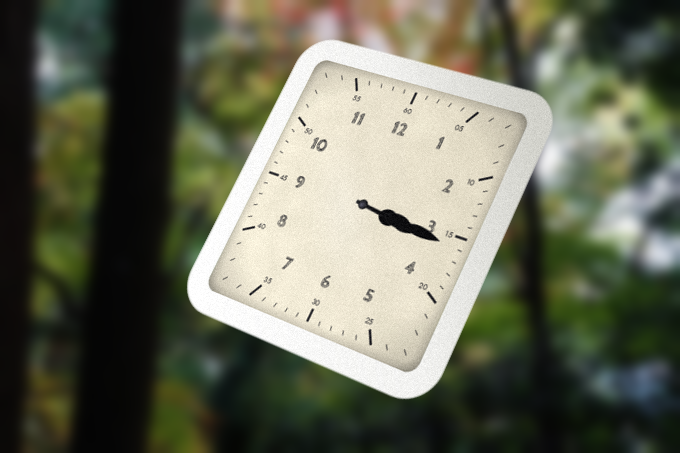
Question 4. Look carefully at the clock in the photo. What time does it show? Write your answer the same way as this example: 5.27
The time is 3.16
